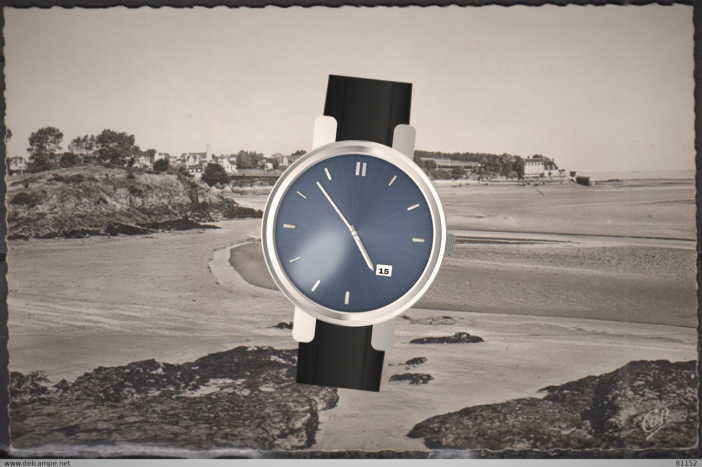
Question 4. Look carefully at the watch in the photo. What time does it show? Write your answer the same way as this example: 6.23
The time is 4.53
